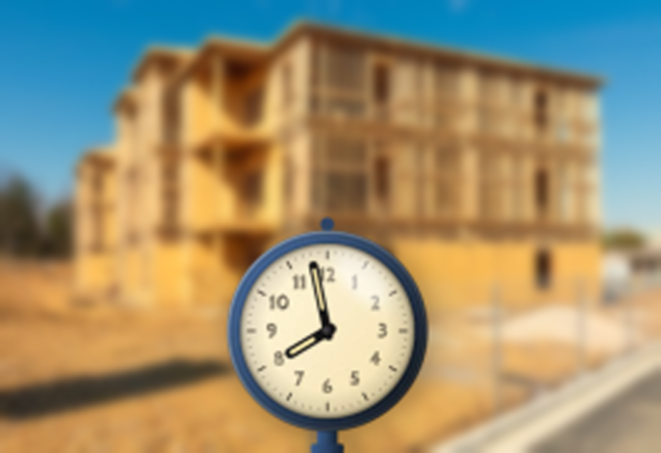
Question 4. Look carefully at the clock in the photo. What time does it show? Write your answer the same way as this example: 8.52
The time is 7.58
